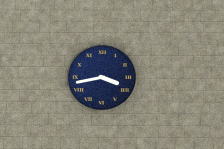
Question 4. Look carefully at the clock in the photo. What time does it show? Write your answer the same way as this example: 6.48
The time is 3.43
